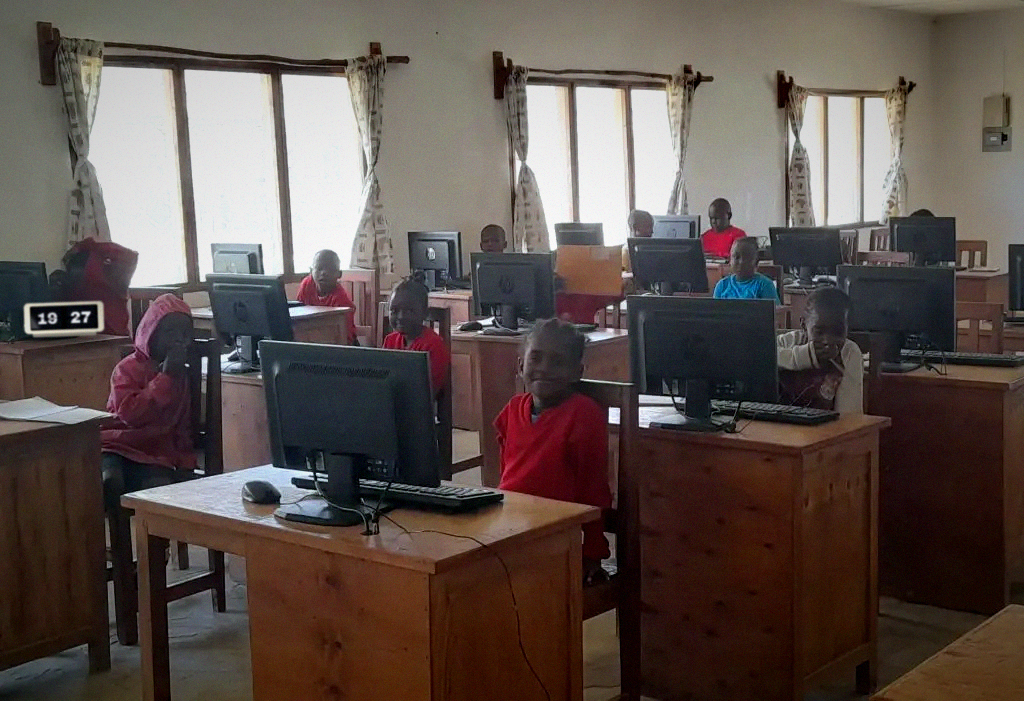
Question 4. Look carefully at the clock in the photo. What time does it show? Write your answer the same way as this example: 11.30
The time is 19.27
